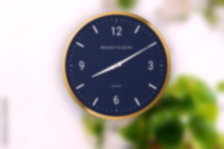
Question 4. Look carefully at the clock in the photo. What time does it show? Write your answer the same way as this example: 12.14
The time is 8.10
